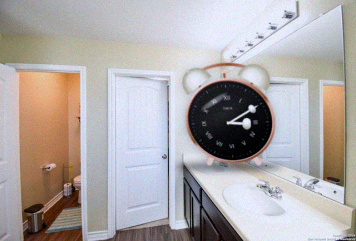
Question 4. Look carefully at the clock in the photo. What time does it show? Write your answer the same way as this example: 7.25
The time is 3.10
